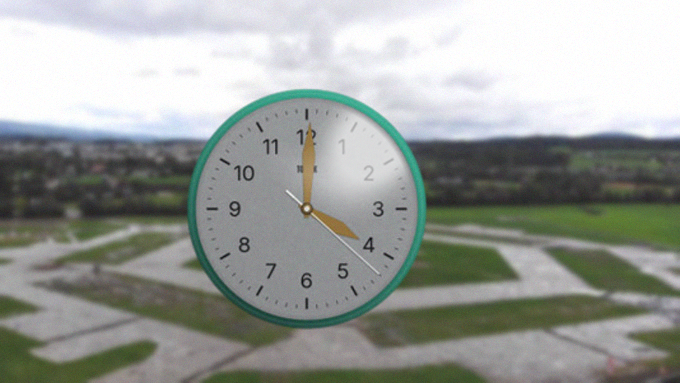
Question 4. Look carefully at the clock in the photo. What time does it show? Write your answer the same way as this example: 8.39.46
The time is 4.00.22
